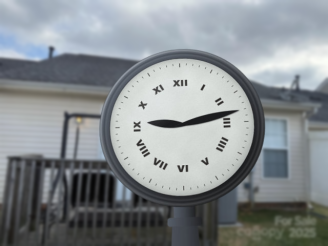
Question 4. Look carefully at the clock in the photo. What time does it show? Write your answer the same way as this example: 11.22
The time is 9.13
